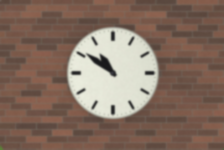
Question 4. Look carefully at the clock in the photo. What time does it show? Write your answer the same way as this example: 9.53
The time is 10.51
